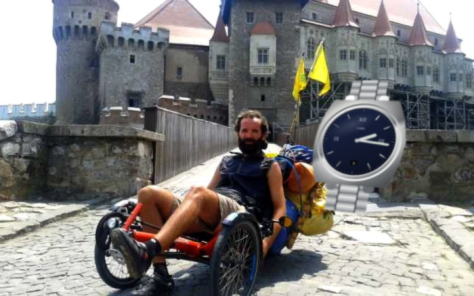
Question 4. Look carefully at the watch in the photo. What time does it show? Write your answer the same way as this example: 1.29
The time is 2.16
